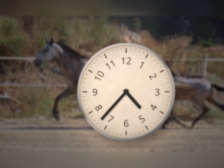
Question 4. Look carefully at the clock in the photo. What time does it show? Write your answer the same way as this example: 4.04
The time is 4.37
